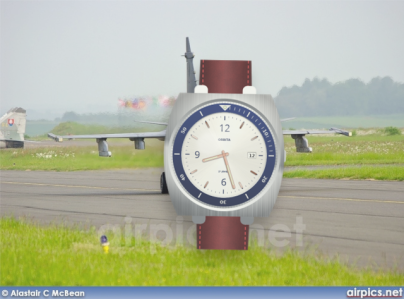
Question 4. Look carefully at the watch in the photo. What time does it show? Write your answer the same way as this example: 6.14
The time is 8.27
